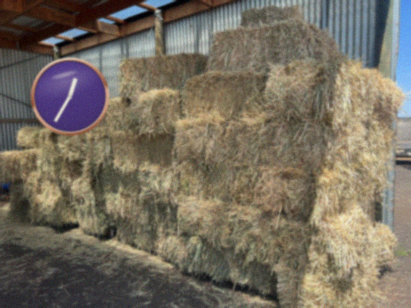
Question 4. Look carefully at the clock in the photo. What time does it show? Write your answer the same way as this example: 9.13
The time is 12.35
